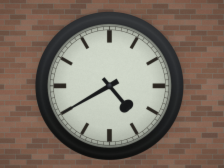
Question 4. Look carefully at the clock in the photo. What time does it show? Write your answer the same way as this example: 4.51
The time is 4.40
